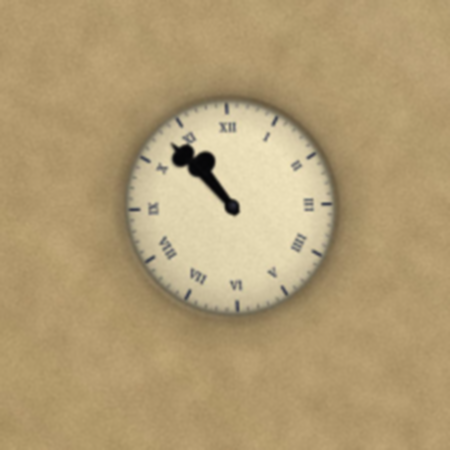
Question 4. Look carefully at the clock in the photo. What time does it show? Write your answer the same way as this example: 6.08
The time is 10.53
